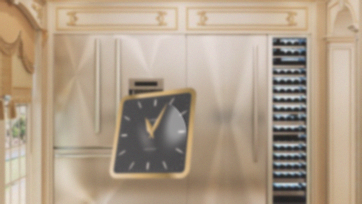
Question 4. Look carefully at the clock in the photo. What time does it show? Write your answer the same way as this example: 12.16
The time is 11.04
